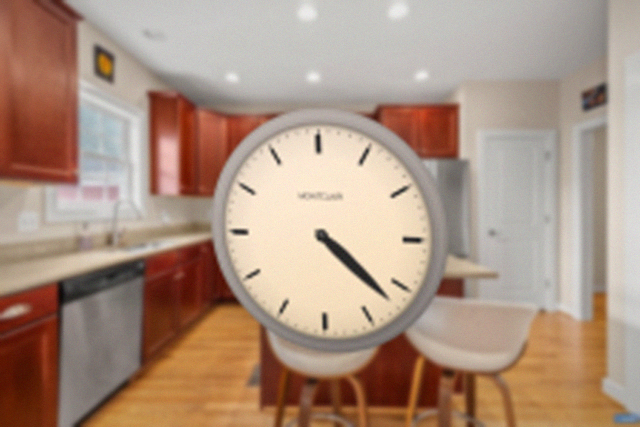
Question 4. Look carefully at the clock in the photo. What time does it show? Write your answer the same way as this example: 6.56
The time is 4.22
